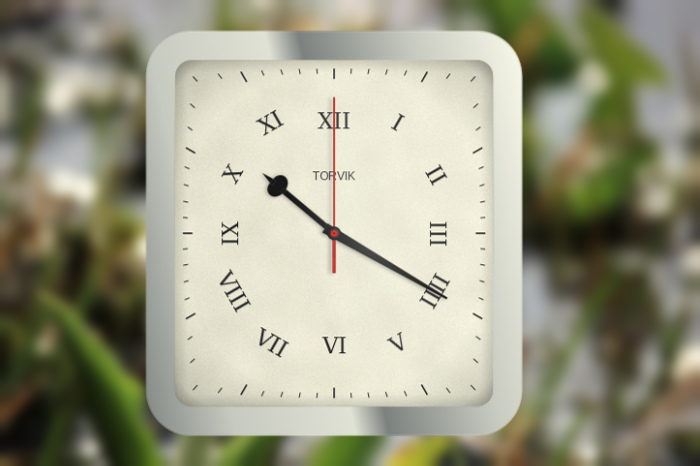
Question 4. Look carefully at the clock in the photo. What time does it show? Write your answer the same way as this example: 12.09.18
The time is 10.20.00
